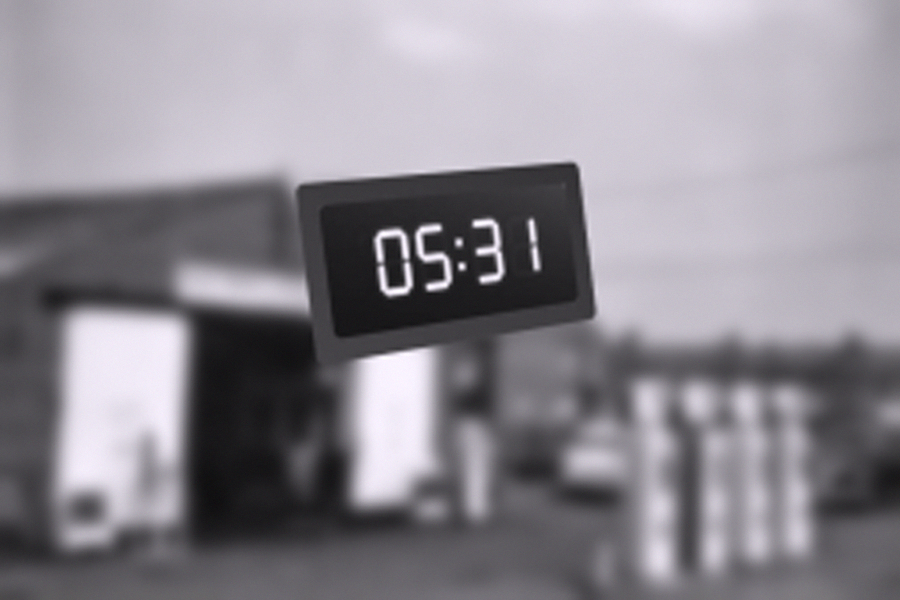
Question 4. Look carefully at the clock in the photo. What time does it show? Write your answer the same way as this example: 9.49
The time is 5.31
